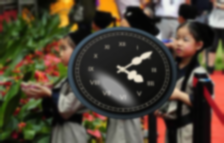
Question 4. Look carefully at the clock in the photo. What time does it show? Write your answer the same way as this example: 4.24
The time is 4.09
